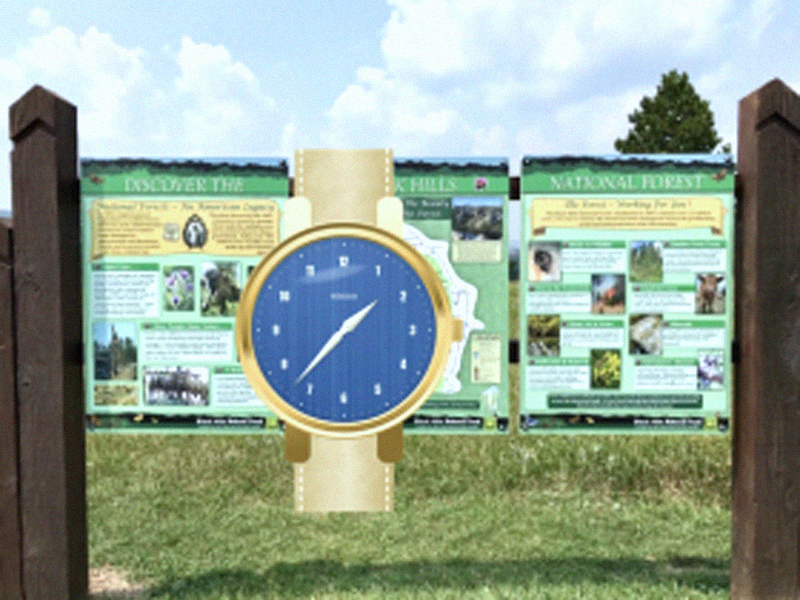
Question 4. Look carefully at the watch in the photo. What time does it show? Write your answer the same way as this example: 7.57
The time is 1.37
